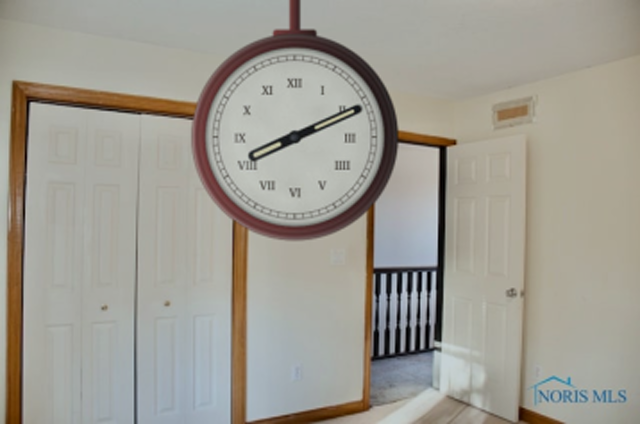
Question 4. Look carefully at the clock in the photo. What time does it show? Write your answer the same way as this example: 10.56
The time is 8.11
